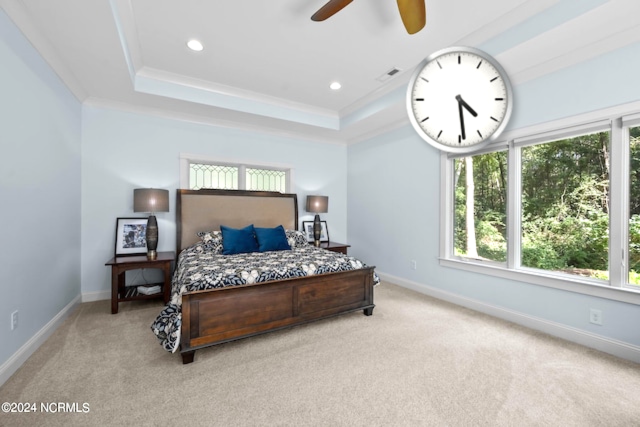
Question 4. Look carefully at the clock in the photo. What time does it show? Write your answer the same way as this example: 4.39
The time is 4.29
